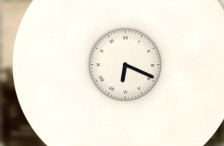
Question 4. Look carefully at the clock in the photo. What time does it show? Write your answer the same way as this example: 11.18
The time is 6.19
